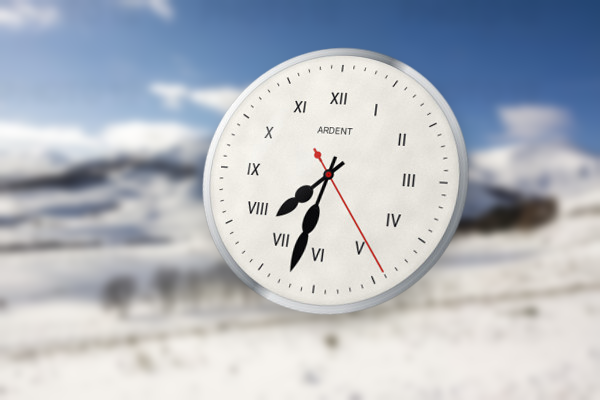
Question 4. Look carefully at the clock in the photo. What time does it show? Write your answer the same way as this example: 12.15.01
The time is 7.32.24
